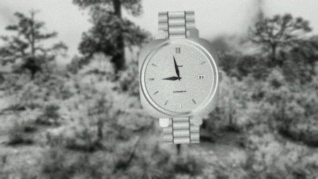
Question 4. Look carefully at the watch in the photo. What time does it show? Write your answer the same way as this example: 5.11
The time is 8.58
